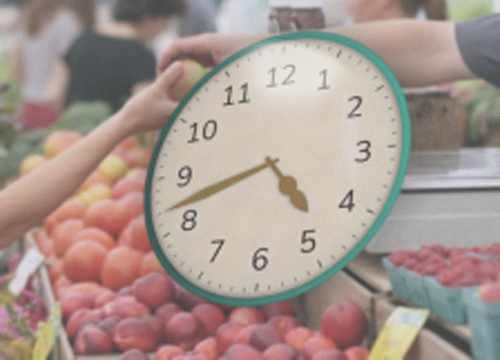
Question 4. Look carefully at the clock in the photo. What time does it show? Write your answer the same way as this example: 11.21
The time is 4.42
